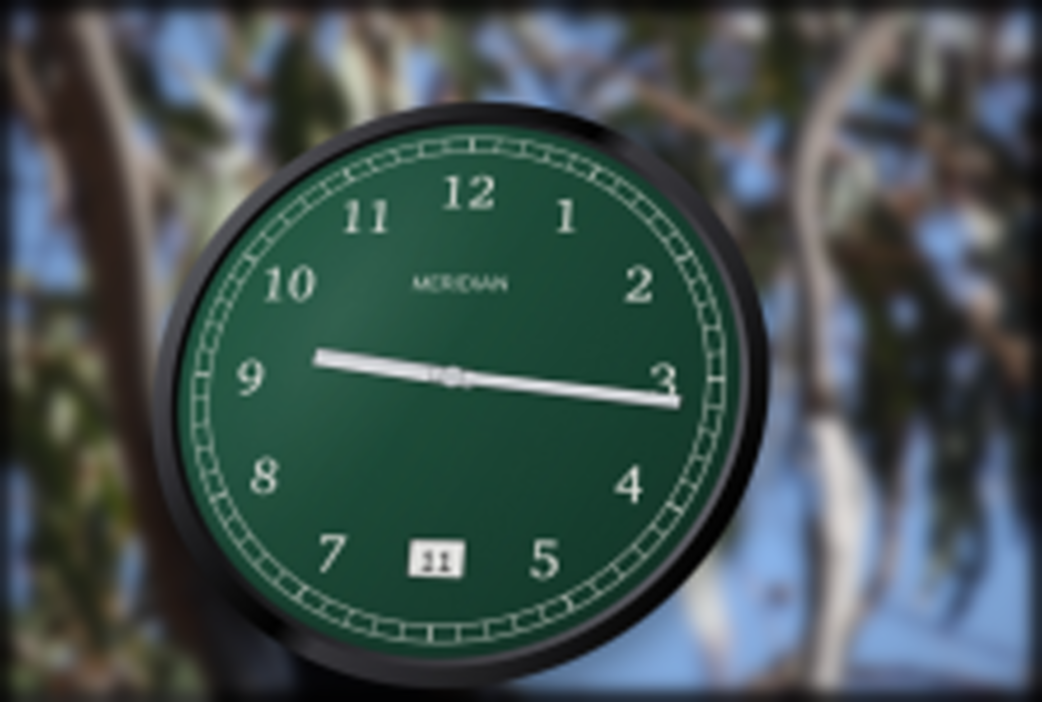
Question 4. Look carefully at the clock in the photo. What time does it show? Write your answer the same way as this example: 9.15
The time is 9.16
